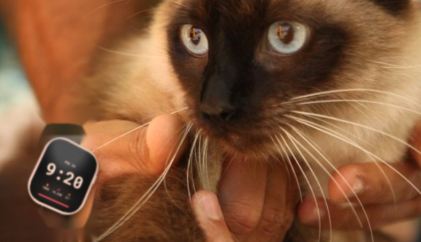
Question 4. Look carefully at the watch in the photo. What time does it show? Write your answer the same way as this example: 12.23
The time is 9.20
